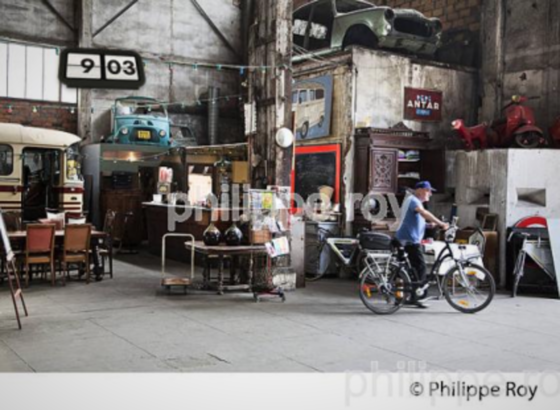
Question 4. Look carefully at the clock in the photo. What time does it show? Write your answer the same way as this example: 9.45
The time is 9.03
